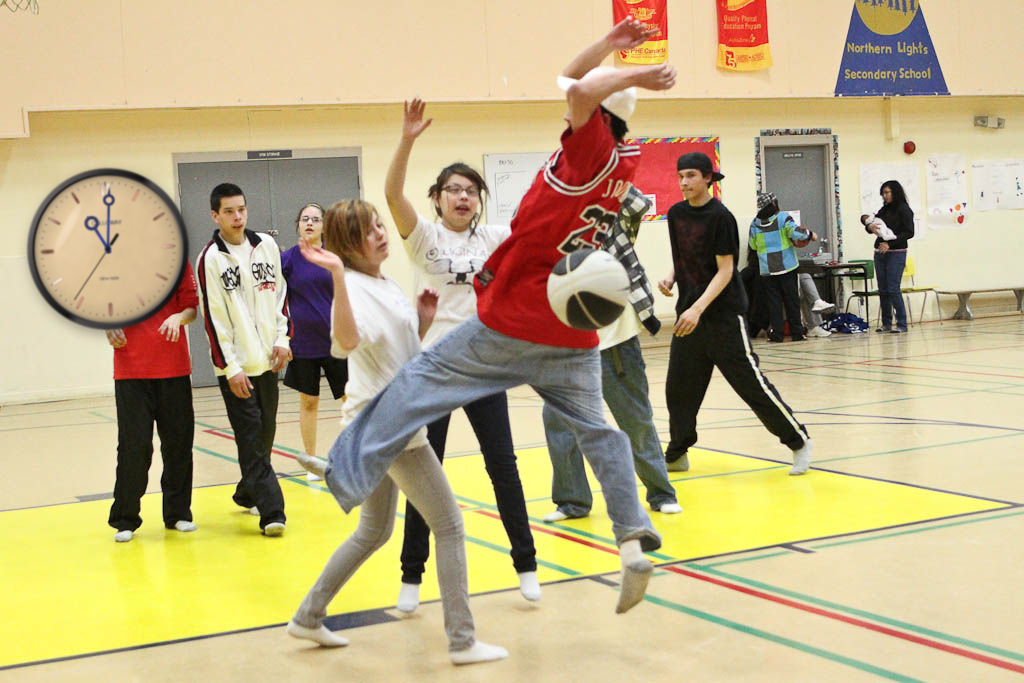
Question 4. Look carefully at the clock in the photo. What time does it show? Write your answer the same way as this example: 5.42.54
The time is 11.00.36
